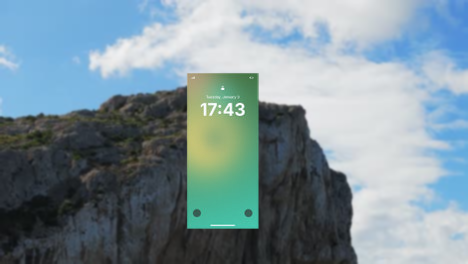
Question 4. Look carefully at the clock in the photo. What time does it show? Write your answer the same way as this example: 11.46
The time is 17.43
